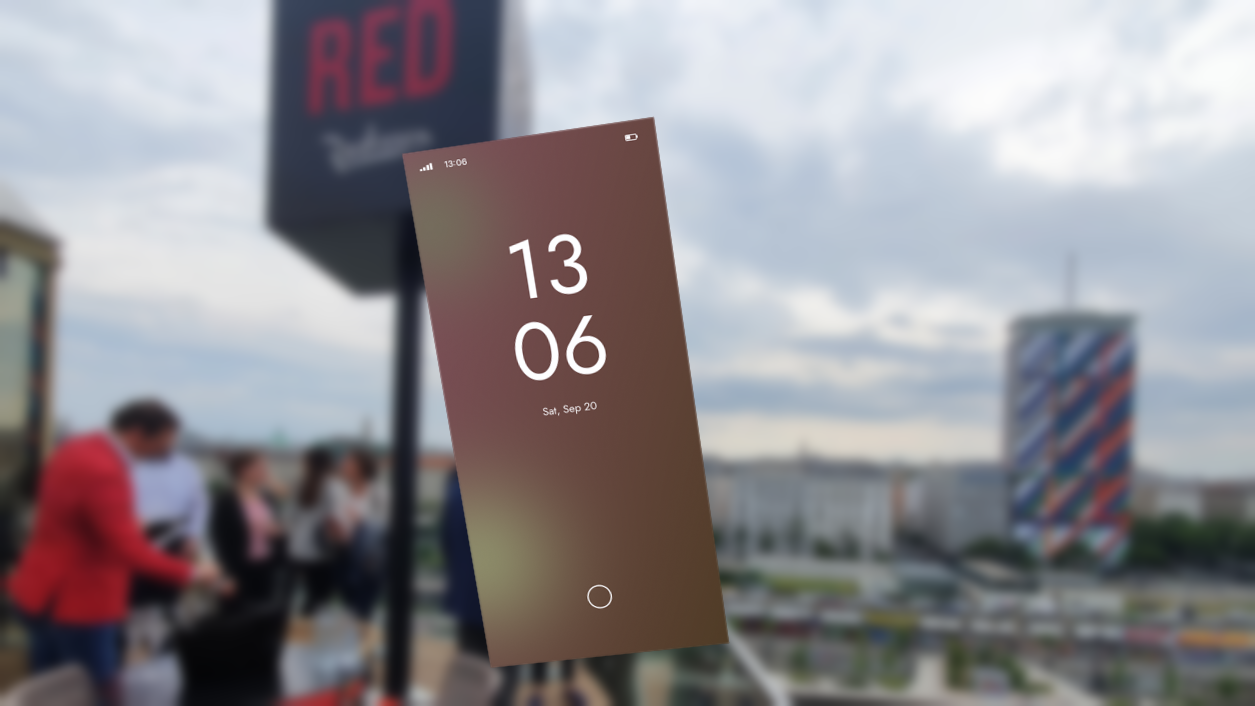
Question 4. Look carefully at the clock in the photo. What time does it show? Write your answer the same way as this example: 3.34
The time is 13.06
